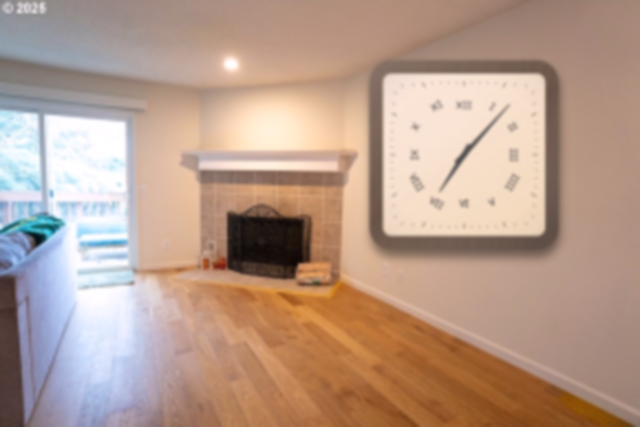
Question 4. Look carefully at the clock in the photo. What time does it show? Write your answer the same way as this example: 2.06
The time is 7.07
